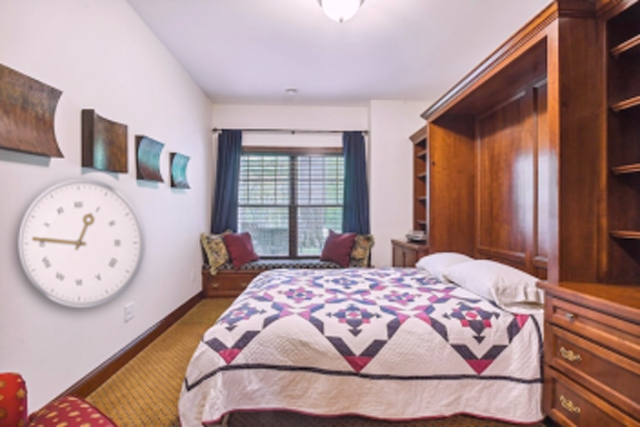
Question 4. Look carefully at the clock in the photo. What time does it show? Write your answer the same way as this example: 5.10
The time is 12.46
